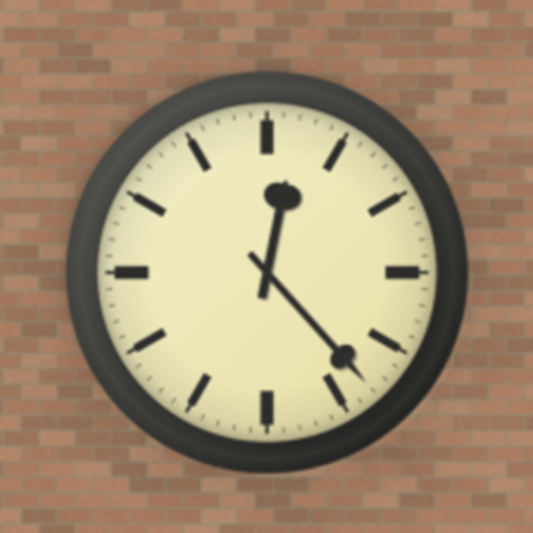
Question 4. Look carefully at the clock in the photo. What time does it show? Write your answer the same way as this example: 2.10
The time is 12.23
